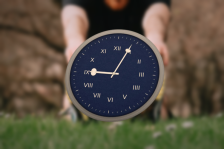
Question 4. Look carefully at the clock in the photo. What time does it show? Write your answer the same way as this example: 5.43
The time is 9.04
